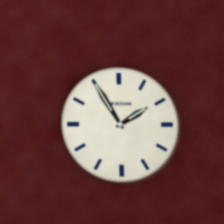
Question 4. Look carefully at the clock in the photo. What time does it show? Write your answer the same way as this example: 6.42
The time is 1.55
